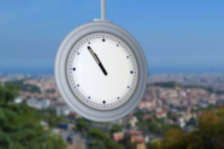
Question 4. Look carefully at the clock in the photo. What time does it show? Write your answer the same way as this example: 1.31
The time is 10.54
